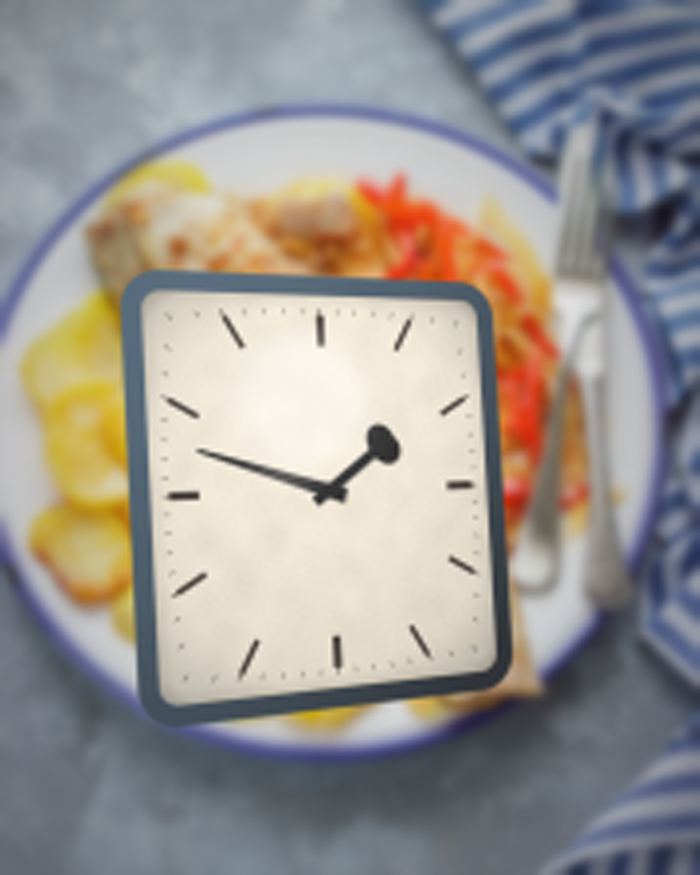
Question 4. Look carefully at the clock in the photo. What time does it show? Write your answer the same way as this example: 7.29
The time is 1.48
